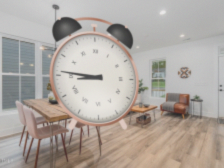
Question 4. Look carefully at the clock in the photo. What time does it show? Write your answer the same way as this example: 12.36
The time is 8.46
